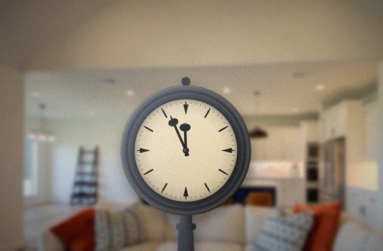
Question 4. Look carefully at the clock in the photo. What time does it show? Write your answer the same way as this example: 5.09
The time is 11.56
